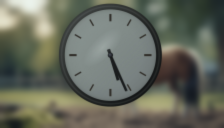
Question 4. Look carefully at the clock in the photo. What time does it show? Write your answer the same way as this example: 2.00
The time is 5.26
